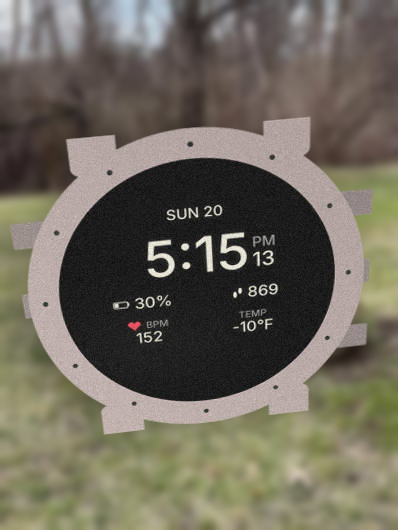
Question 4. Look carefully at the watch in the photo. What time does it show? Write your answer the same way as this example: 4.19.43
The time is 5.15.13
